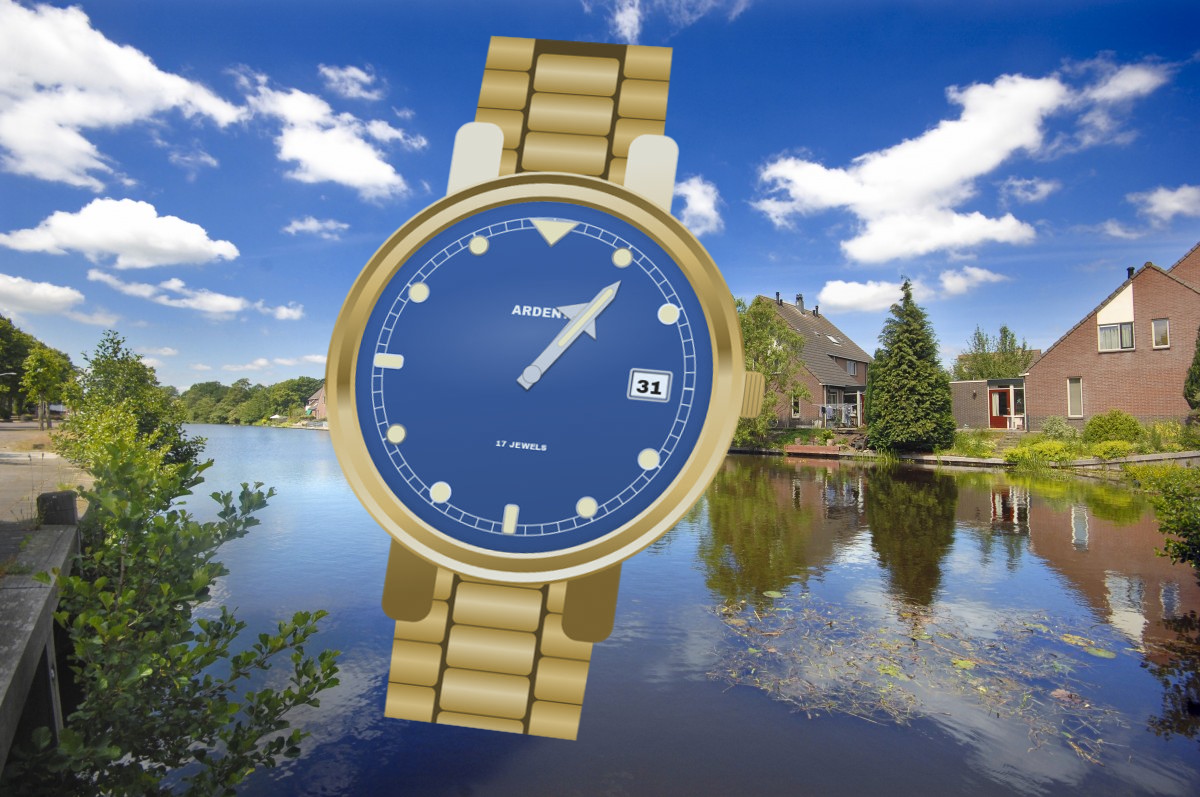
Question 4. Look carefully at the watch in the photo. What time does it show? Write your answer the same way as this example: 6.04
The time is 1.06
